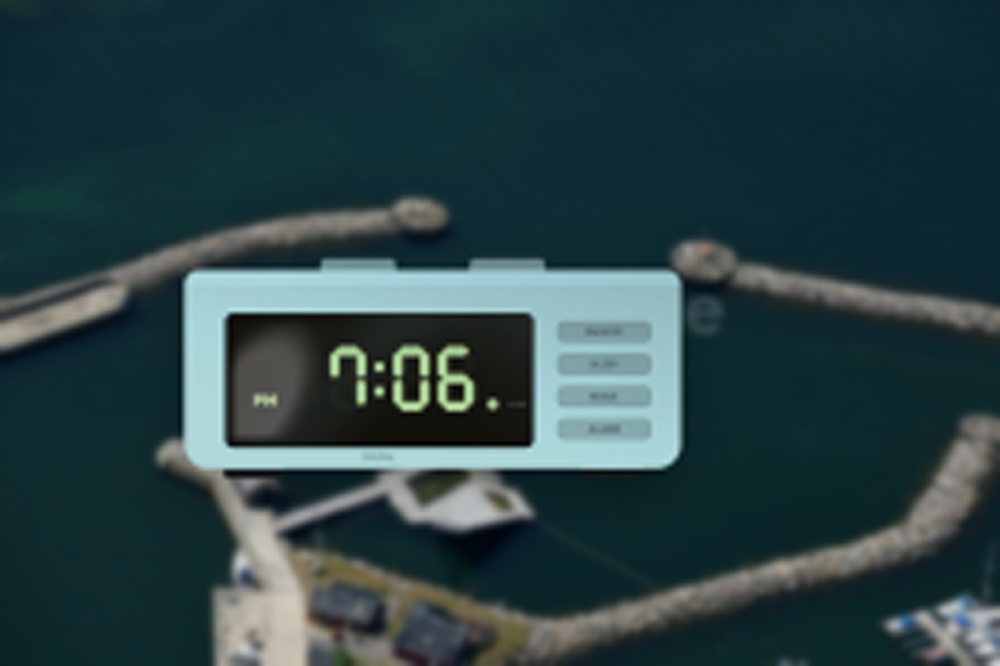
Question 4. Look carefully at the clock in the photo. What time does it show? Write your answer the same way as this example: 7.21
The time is 7.06
